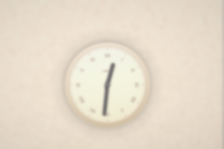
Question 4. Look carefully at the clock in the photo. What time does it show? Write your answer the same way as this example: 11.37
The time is 12.31
